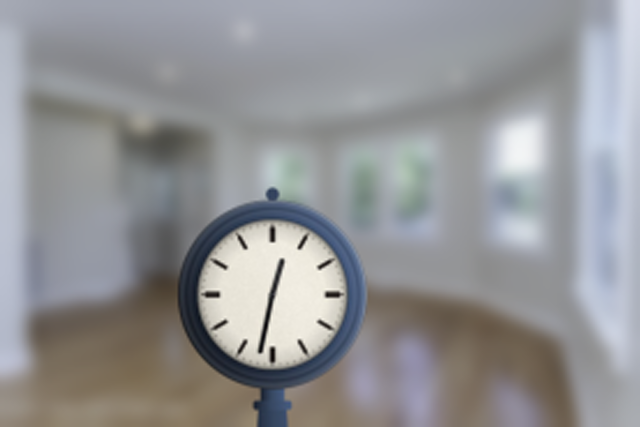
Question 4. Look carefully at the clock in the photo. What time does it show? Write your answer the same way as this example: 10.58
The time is 12.32
